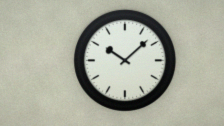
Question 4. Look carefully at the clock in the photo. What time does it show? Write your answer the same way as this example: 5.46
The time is 10.08
